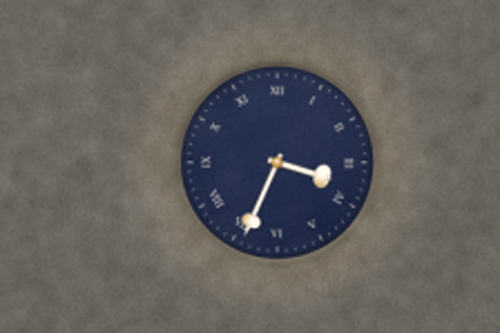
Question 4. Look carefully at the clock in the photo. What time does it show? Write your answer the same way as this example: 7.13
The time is 3.34
